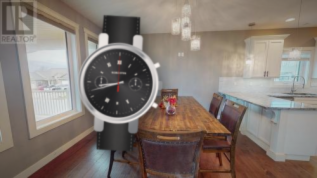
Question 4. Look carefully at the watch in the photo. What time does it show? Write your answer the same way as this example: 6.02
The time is 8.42
